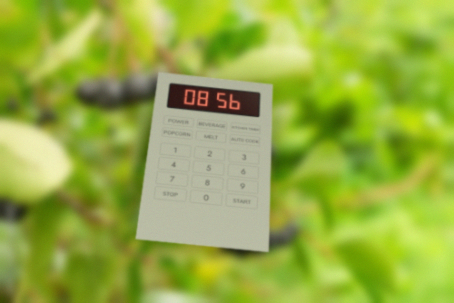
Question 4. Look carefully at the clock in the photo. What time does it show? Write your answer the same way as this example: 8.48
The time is 8.56
